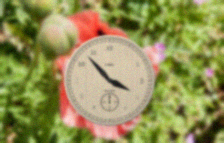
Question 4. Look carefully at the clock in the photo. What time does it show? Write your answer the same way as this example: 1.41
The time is 3.53
